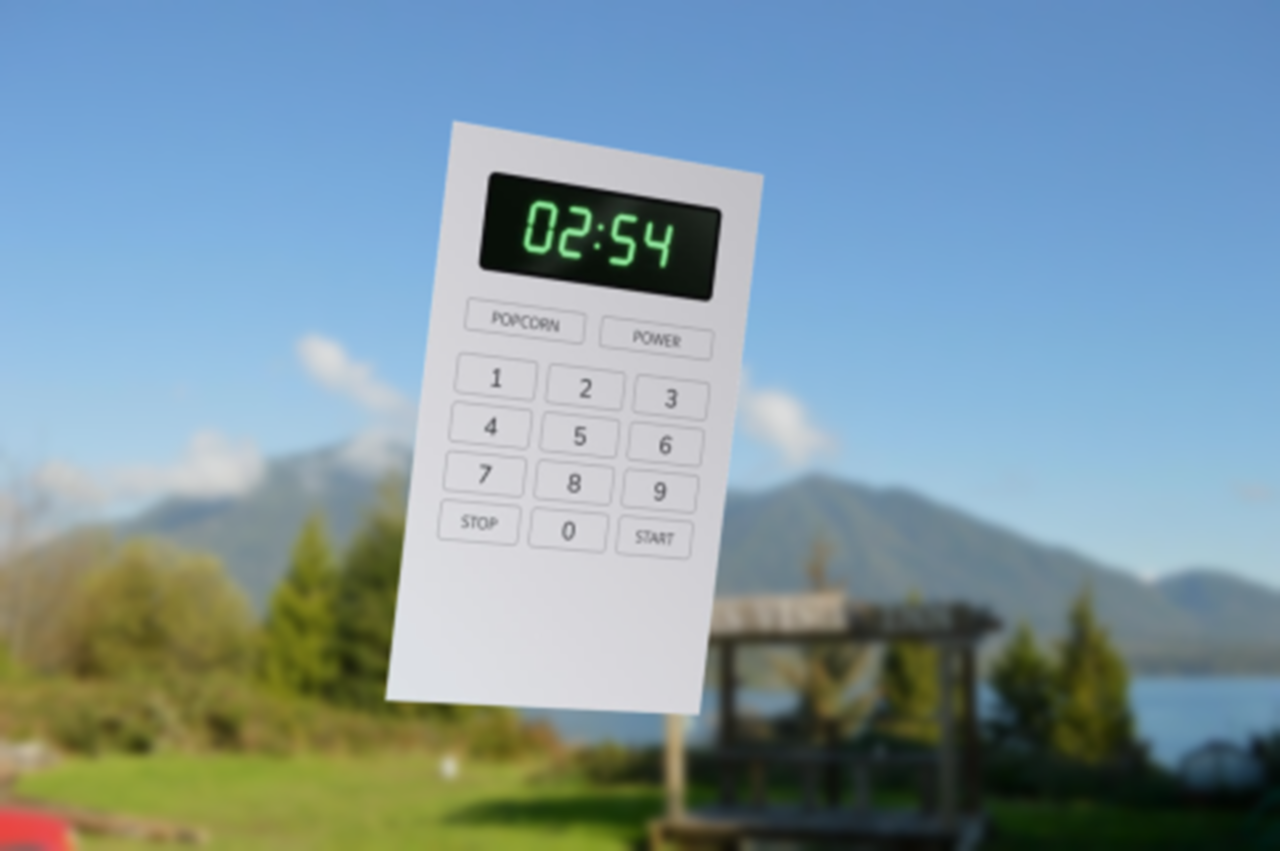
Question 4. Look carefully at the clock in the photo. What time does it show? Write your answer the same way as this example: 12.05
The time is 2.54
